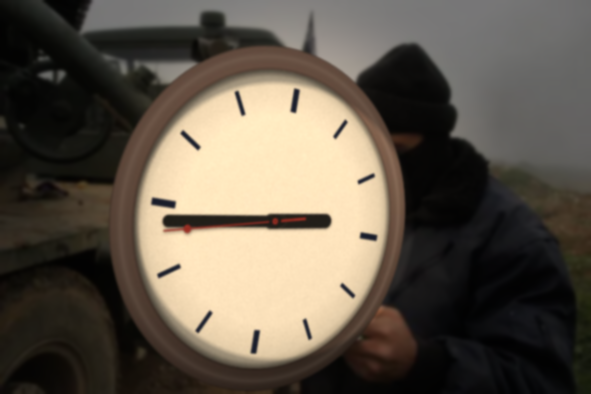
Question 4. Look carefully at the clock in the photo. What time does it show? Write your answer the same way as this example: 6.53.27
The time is 2.43.43
